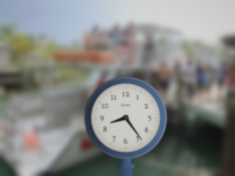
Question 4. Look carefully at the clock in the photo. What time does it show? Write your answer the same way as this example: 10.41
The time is 8.24
